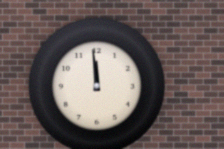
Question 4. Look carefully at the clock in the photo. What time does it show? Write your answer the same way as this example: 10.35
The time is 11.59
